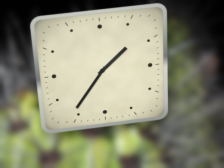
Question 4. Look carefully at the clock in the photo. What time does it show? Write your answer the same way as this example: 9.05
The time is 1.36
